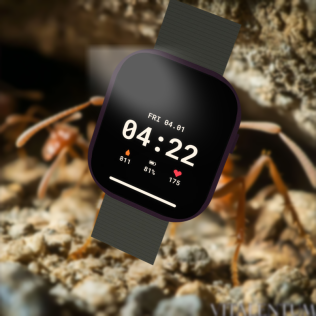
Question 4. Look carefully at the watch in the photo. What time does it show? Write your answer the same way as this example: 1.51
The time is 4.22
